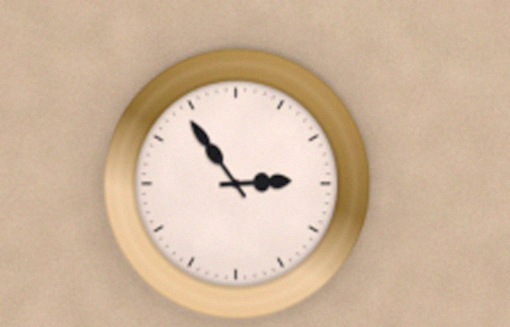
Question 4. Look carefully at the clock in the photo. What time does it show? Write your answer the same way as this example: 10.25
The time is 2.54
